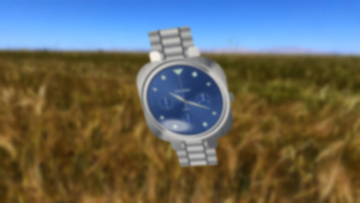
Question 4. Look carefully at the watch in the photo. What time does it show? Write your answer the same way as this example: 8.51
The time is 10.19
